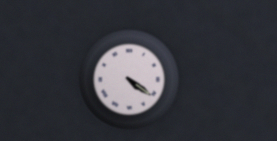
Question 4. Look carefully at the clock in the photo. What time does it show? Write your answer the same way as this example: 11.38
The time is 4.21
